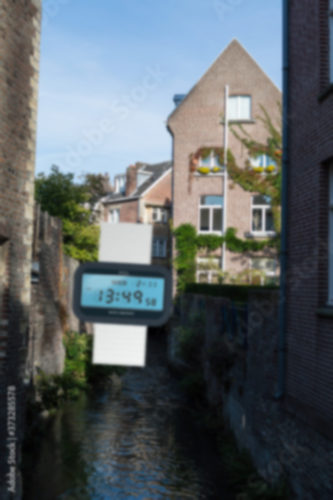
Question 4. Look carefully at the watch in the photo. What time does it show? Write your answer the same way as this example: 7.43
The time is 13.49
